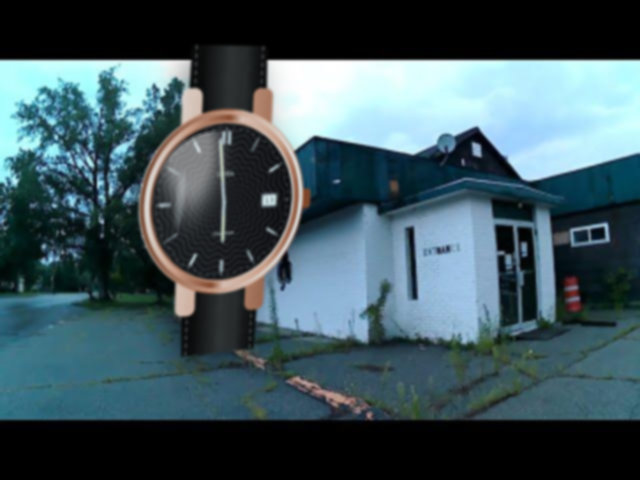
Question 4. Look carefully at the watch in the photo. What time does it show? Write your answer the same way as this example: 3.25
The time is 5.59
